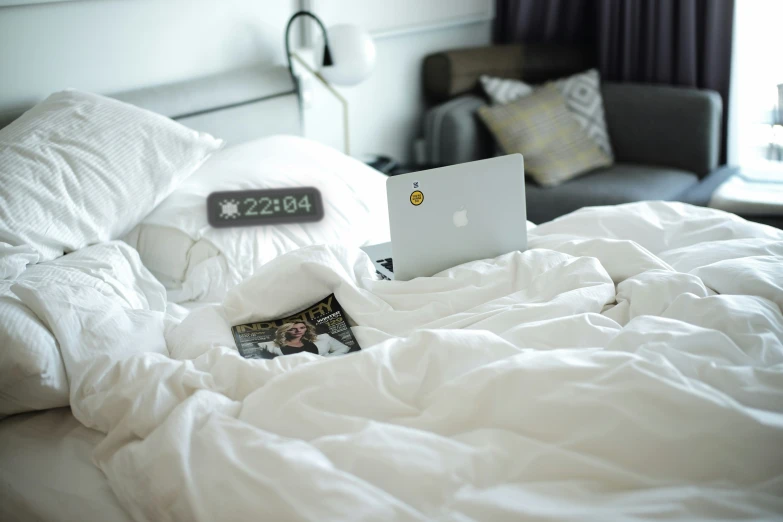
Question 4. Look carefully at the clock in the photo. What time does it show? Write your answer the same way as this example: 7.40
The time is 22.04
